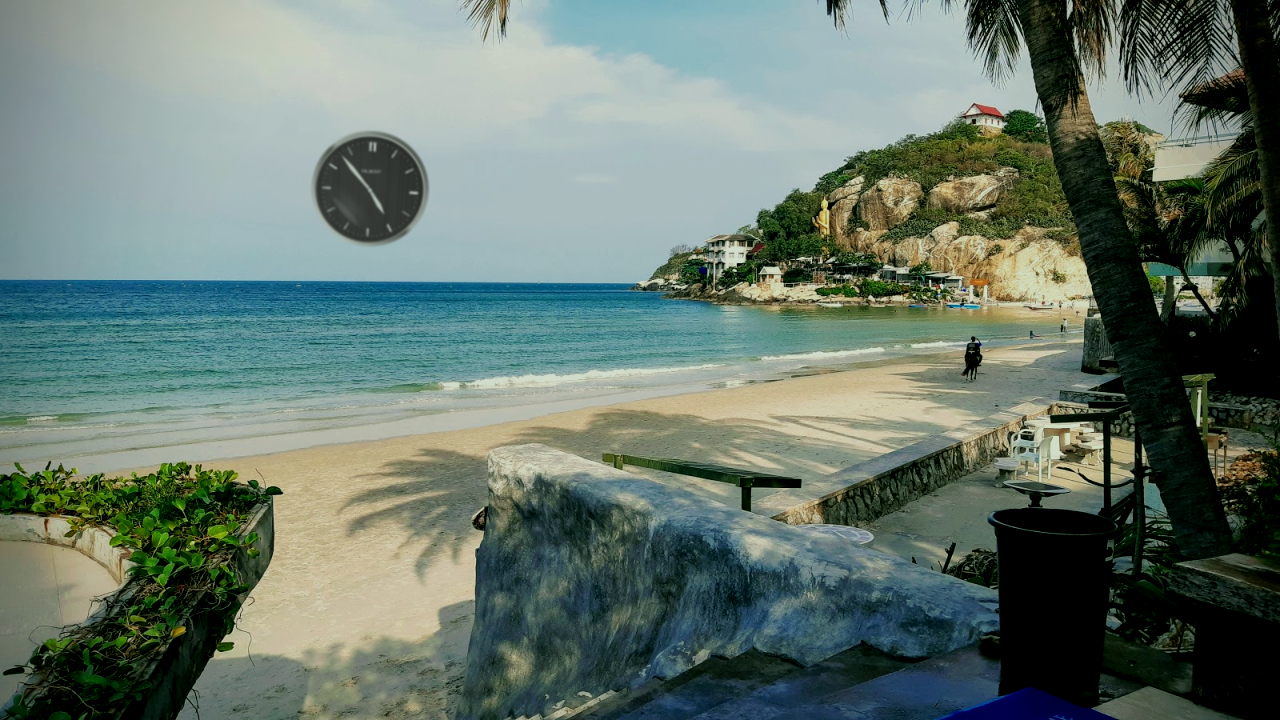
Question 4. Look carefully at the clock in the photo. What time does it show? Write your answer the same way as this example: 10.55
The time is 4.53
